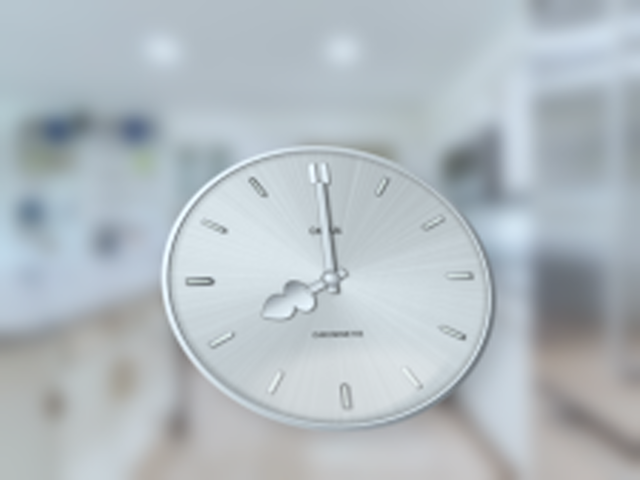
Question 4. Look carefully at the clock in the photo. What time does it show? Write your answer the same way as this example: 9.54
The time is 8.00
